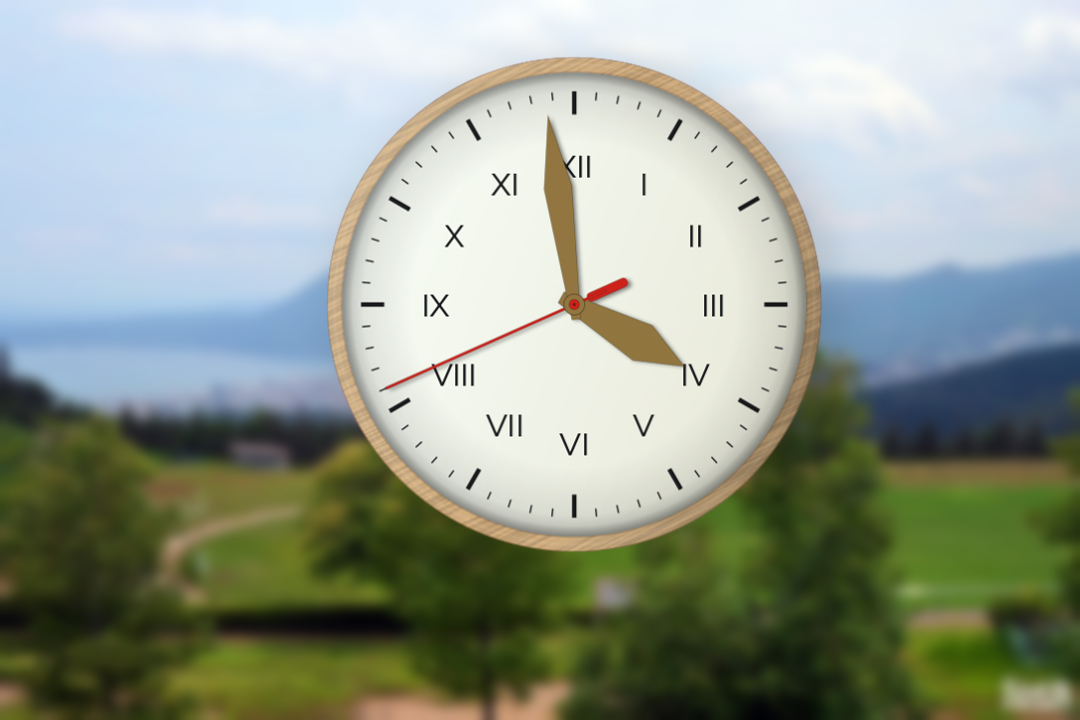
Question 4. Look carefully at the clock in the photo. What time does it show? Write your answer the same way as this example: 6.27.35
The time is 3.58.41
